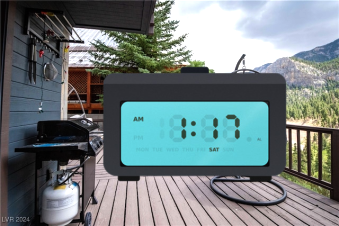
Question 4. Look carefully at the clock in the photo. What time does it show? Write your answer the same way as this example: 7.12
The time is 1.17
